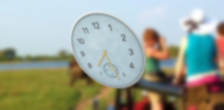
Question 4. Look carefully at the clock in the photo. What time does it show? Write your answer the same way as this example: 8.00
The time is 7.28
